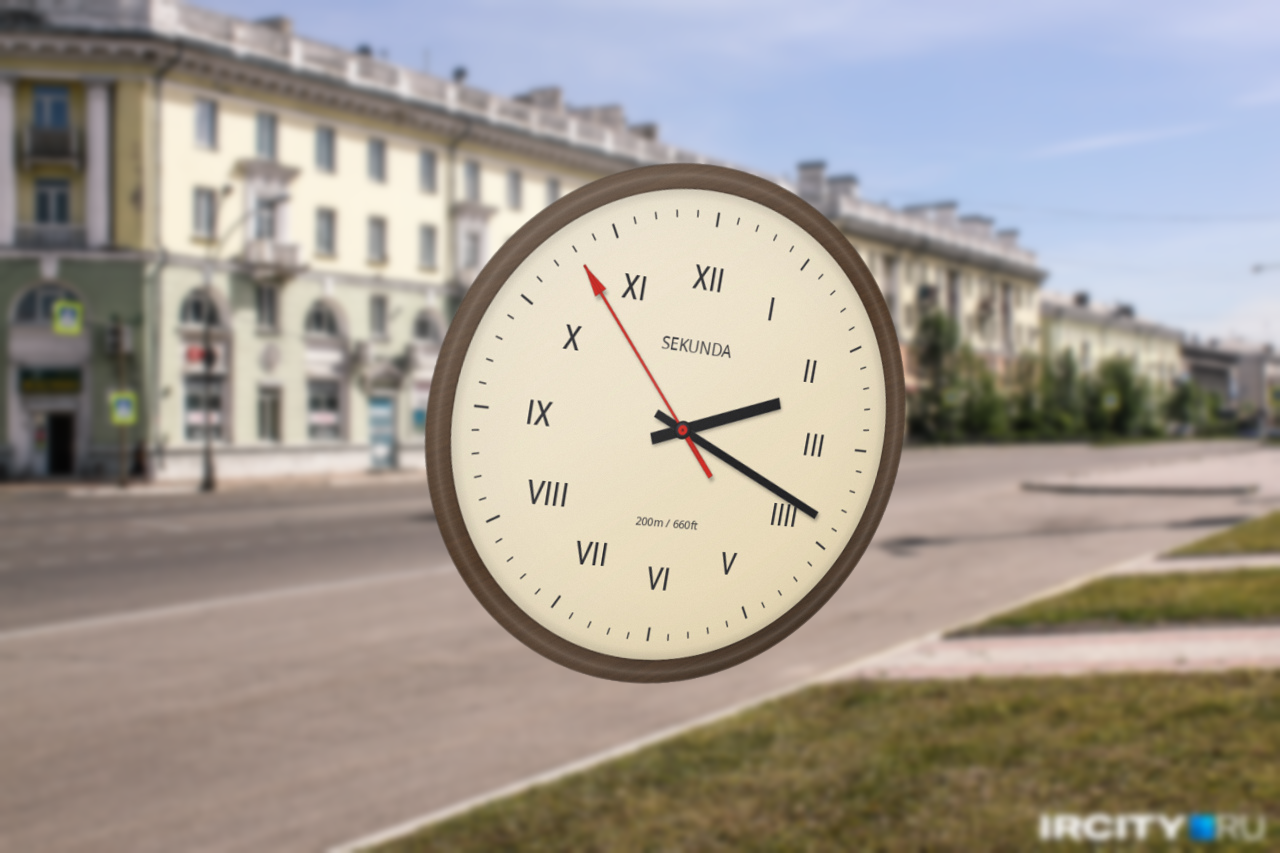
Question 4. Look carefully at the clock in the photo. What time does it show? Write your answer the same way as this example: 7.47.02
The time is 2.18.53
